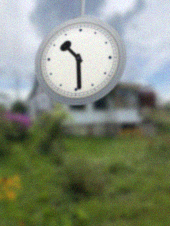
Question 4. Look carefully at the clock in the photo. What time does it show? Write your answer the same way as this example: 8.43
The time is 10.29
